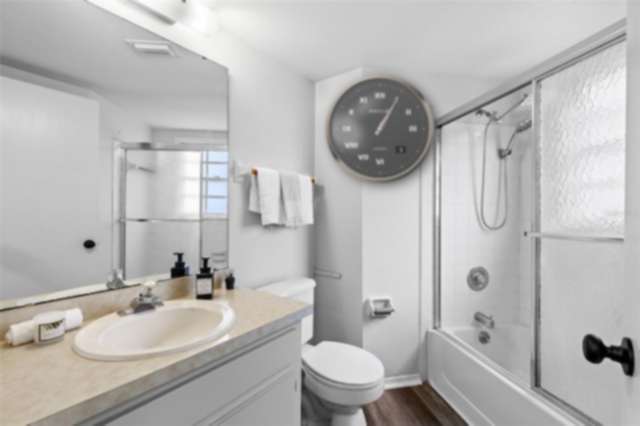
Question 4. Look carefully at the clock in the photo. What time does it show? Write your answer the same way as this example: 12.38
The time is 1.05
